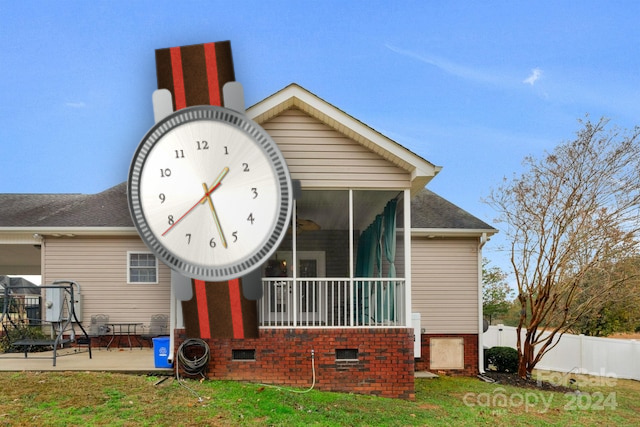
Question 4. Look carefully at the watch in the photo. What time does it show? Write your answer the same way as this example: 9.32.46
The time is 1.27.39
